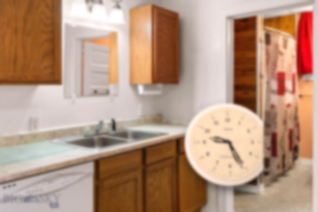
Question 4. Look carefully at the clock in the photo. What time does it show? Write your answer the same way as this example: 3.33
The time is 9.26
